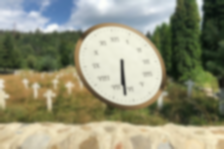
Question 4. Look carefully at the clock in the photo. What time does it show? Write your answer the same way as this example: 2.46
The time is 6.32
